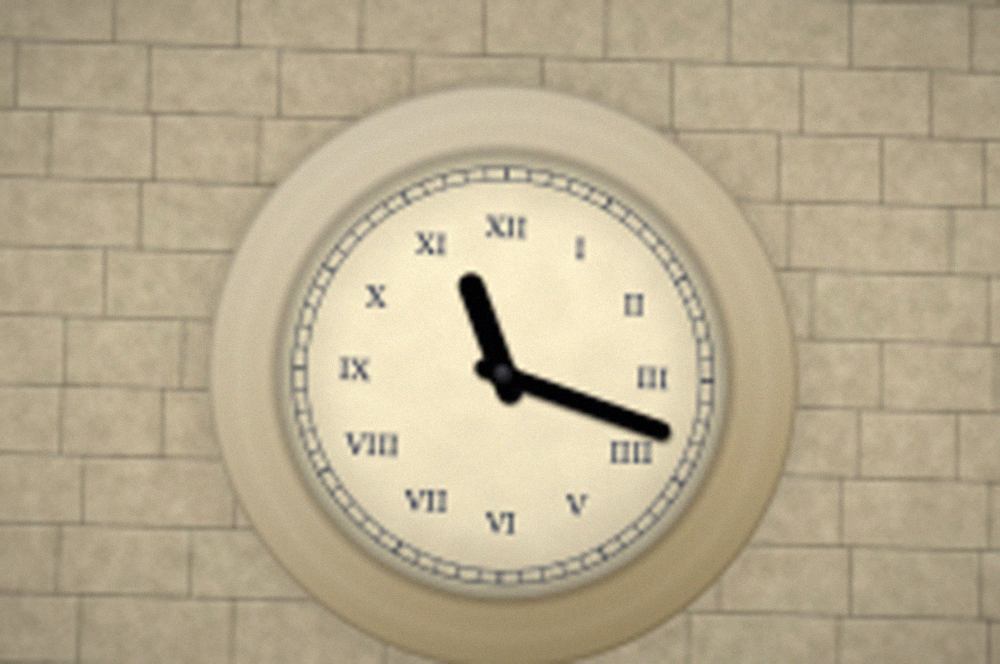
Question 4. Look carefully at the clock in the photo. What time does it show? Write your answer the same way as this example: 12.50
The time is 11.18
